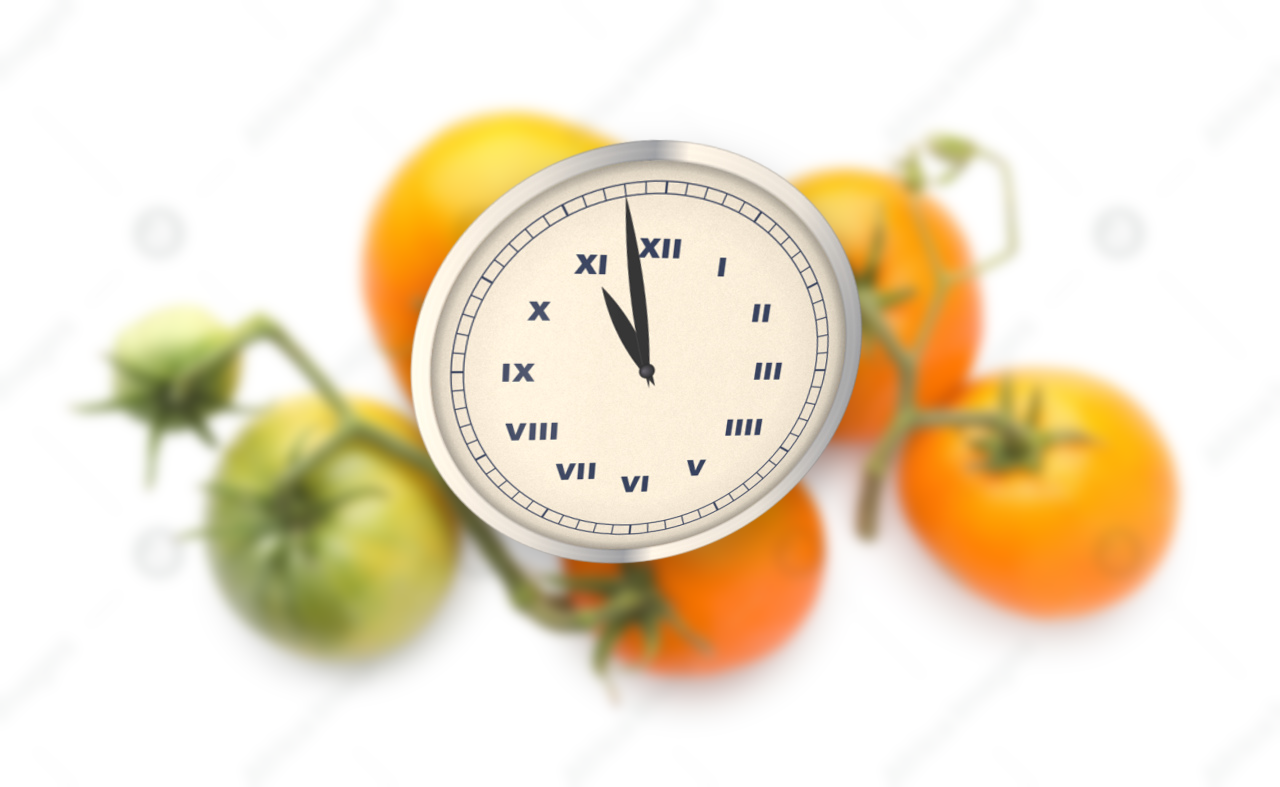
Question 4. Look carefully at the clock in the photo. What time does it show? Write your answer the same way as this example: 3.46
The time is 10.58
